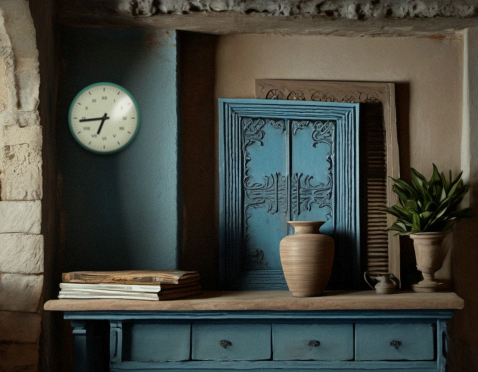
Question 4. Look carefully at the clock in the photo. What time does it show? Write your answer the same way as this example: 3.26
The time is 6.44
